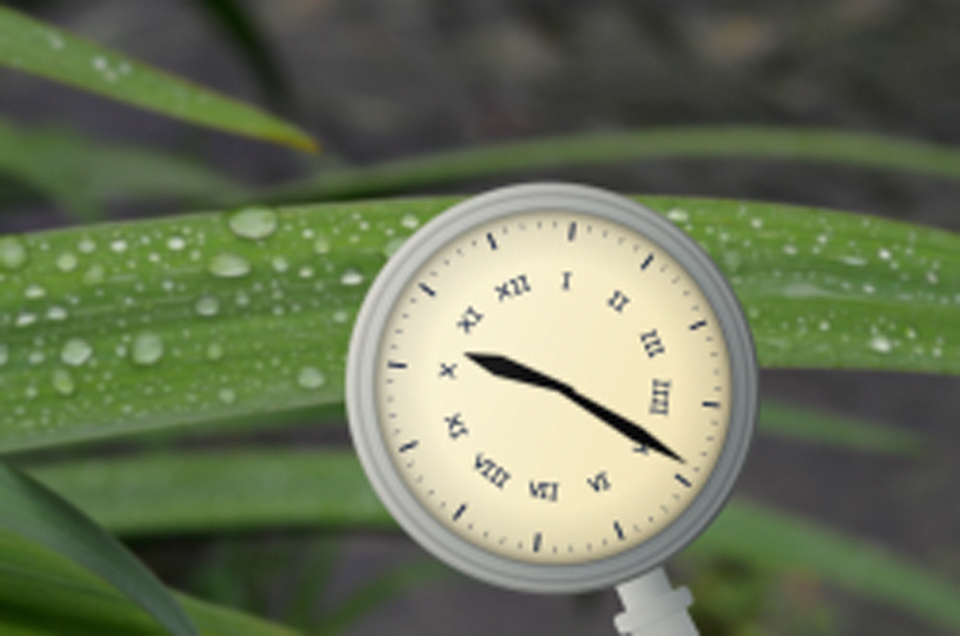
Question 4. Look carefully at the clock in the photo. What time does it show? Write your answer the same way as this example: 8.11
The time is 10.24
